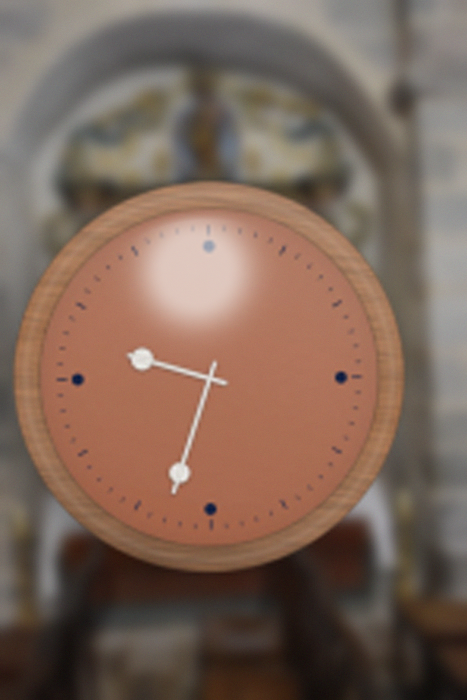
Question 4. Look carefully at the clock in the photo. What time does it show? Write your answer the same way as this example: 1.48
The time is 9.33
